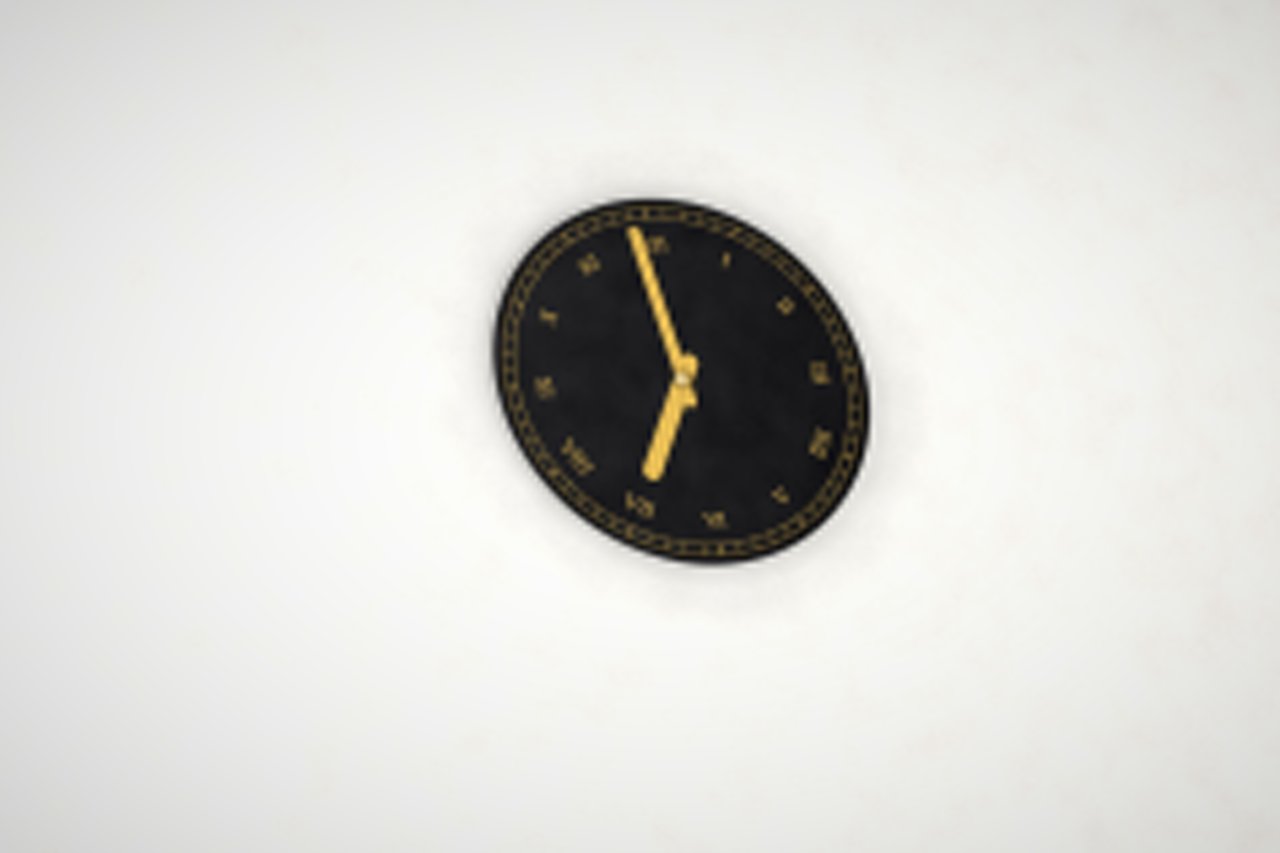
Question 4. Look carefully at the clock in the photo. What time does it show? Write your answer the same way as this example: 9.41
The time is 6.59
